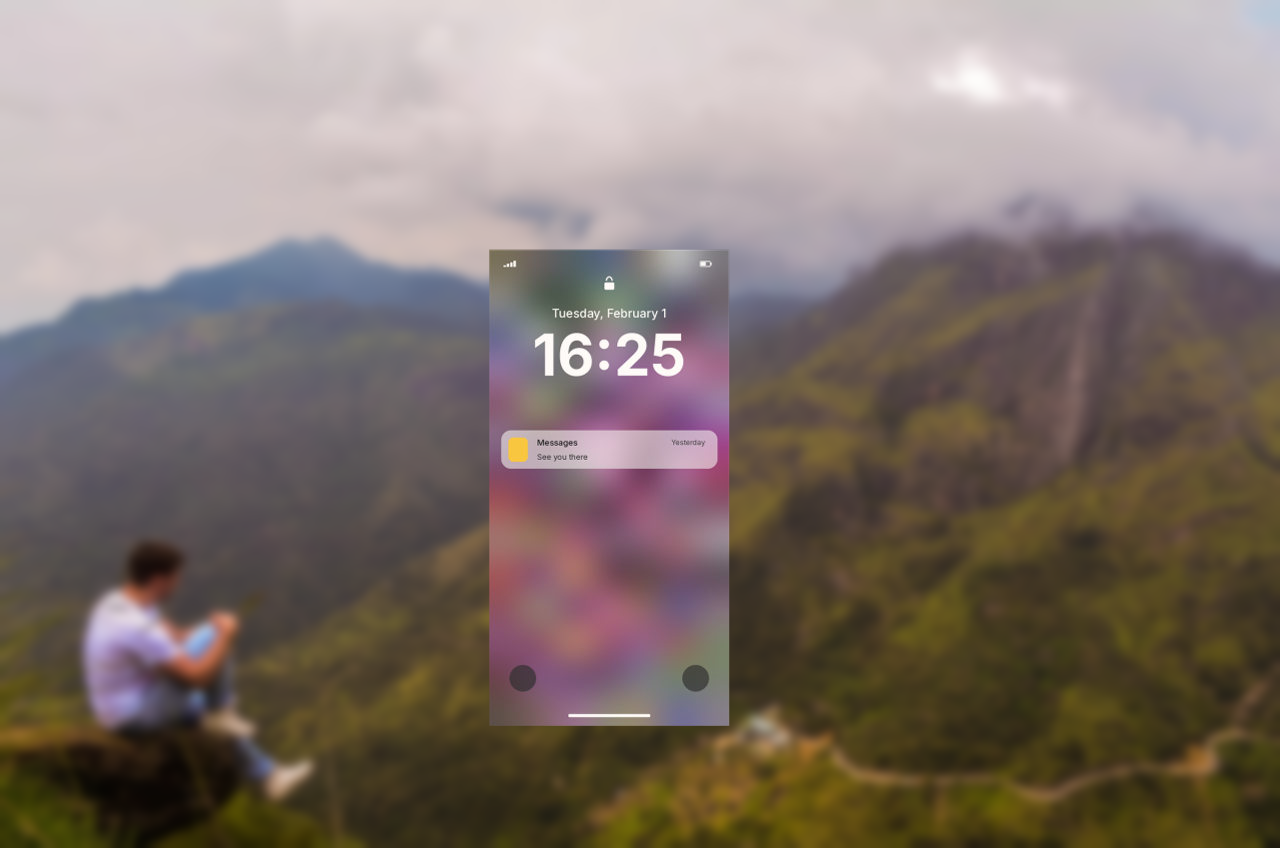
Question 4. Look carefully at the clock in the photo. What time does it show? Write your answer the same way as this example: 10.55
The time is 16.25
